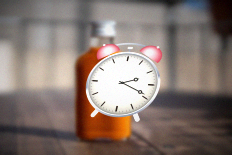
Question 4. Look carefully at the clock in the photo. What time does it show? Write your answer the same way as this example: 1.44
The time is 2.19
